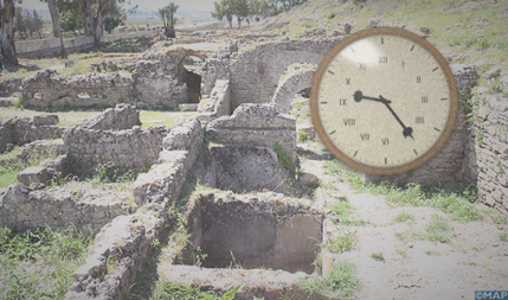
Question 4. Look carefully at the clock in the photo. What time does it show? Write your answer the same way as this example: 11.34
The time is 9.24
